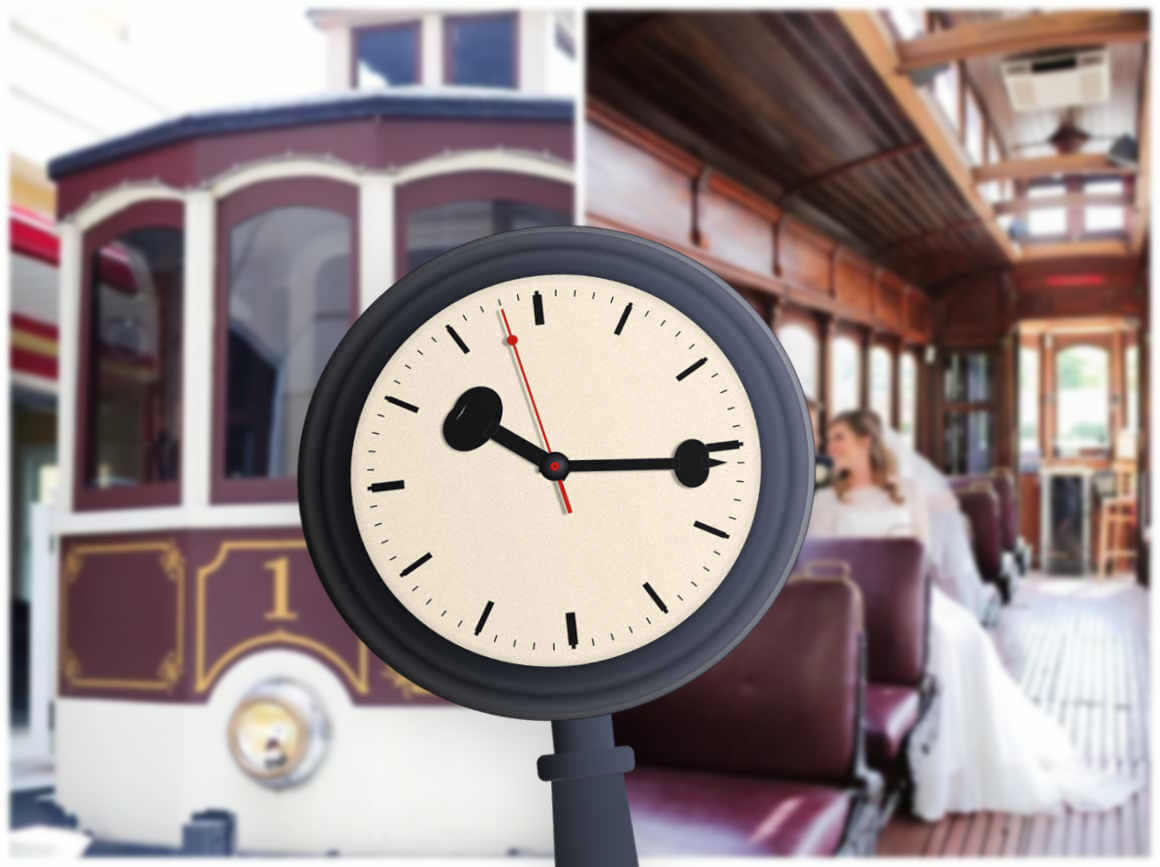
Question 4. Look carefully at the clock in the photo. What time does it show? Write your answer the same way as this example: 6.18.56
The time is 10.15.58
